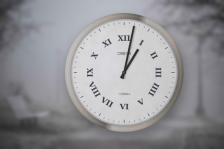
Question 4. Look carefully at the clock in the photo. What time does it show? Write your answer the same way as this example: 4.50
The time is 1.02
